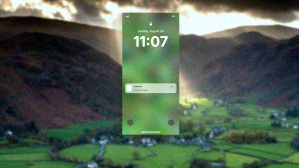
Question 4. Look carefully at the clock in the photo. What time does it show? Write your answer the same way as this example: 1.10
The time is 11.07
